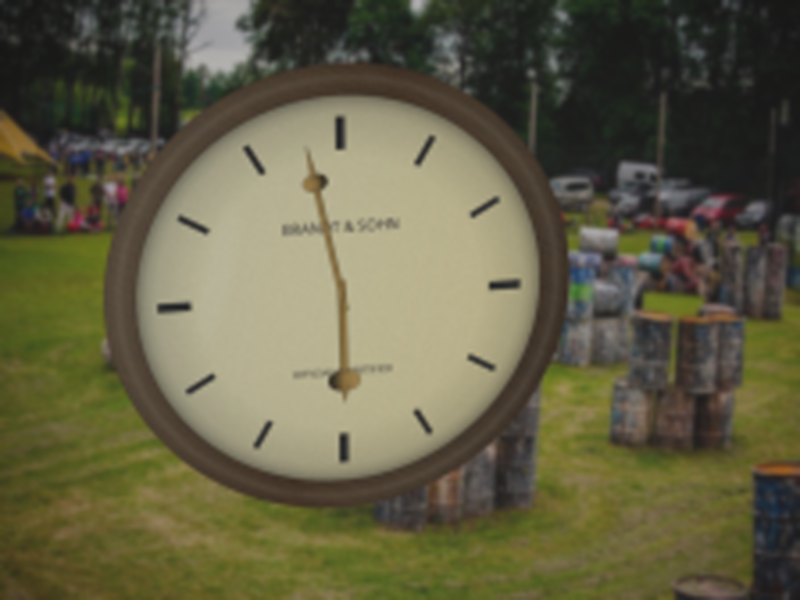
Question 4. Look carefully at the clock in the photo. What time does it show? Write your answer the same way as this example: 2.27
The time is 5.58
